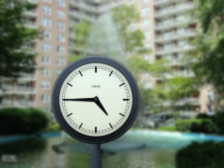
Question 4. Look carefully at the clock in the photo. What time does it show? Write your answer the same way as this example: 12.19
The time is 4.45
